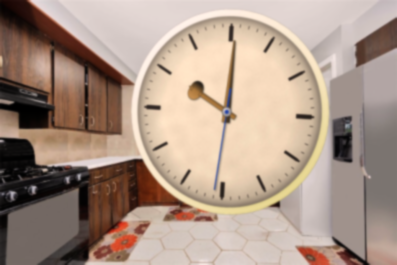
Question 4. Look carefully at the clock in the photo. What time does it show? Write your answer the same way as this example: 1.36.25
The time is 10.00.31
